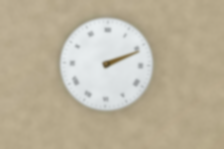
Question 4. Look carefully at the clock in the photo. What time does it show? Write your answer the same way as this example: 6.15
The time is 2.11
